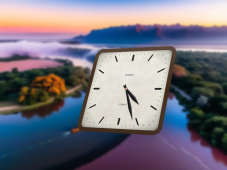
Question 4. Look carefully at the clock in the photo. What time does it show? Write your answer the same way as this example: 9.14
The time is 4.26
